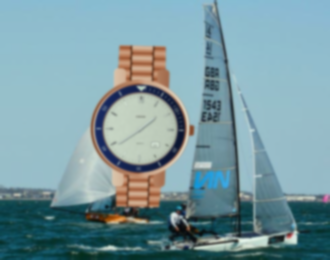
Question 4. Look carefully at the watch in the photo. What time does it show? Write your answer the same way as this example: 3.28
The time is 1.39
